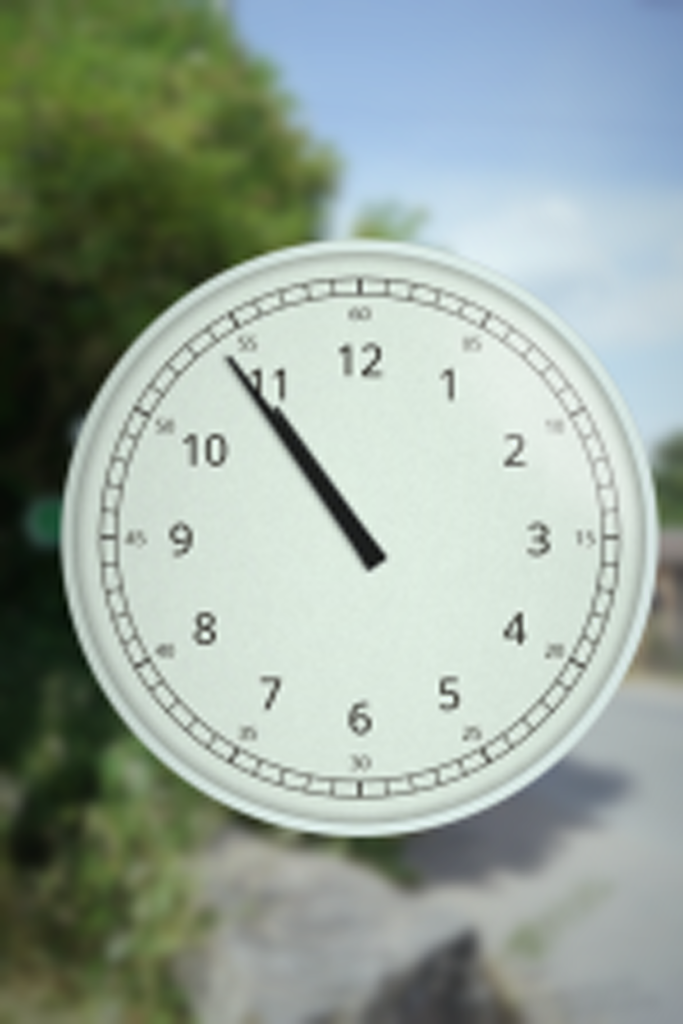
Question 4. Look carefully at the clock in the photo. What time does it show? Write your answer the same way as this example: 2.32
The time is 10.54
